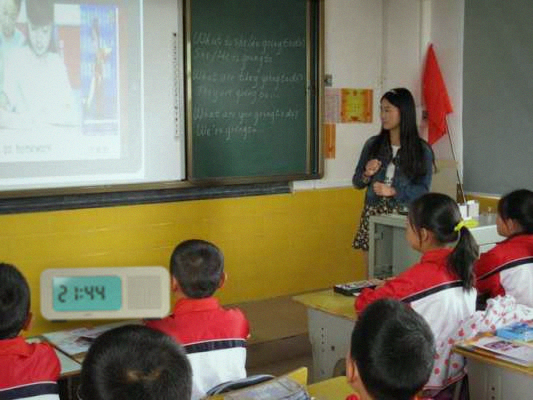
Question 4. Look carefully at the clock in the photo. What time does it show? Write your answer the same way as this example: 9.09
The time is 21.44
